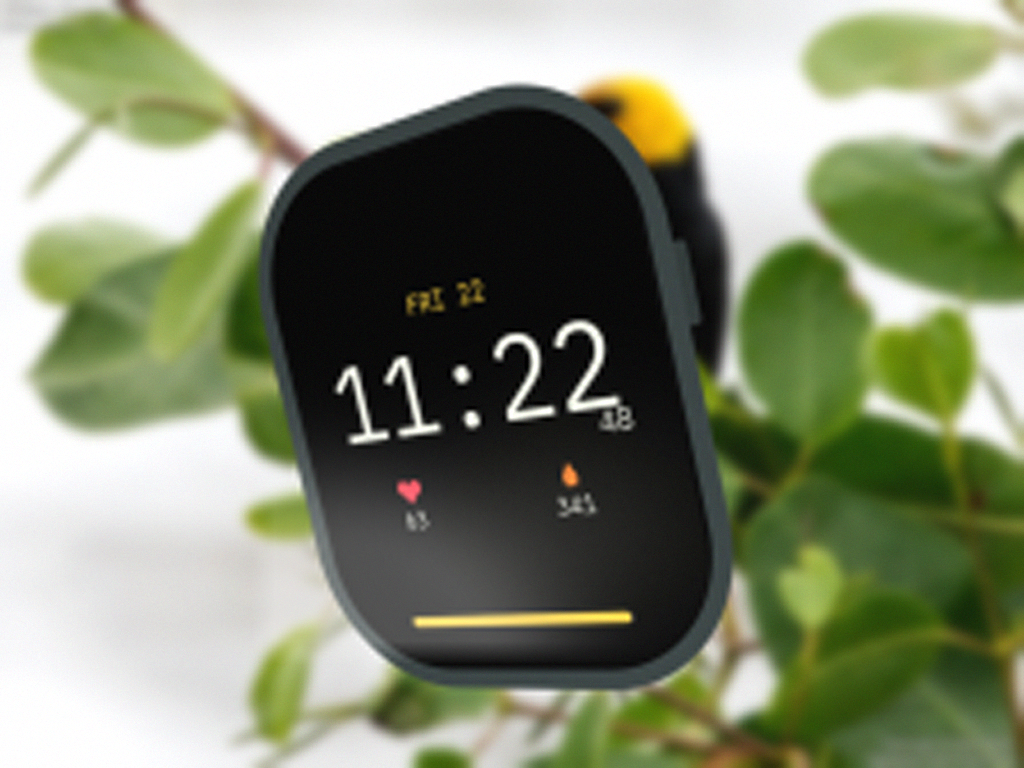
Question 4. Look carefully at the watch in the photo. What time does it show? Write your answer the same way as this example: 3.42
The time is 11.22
